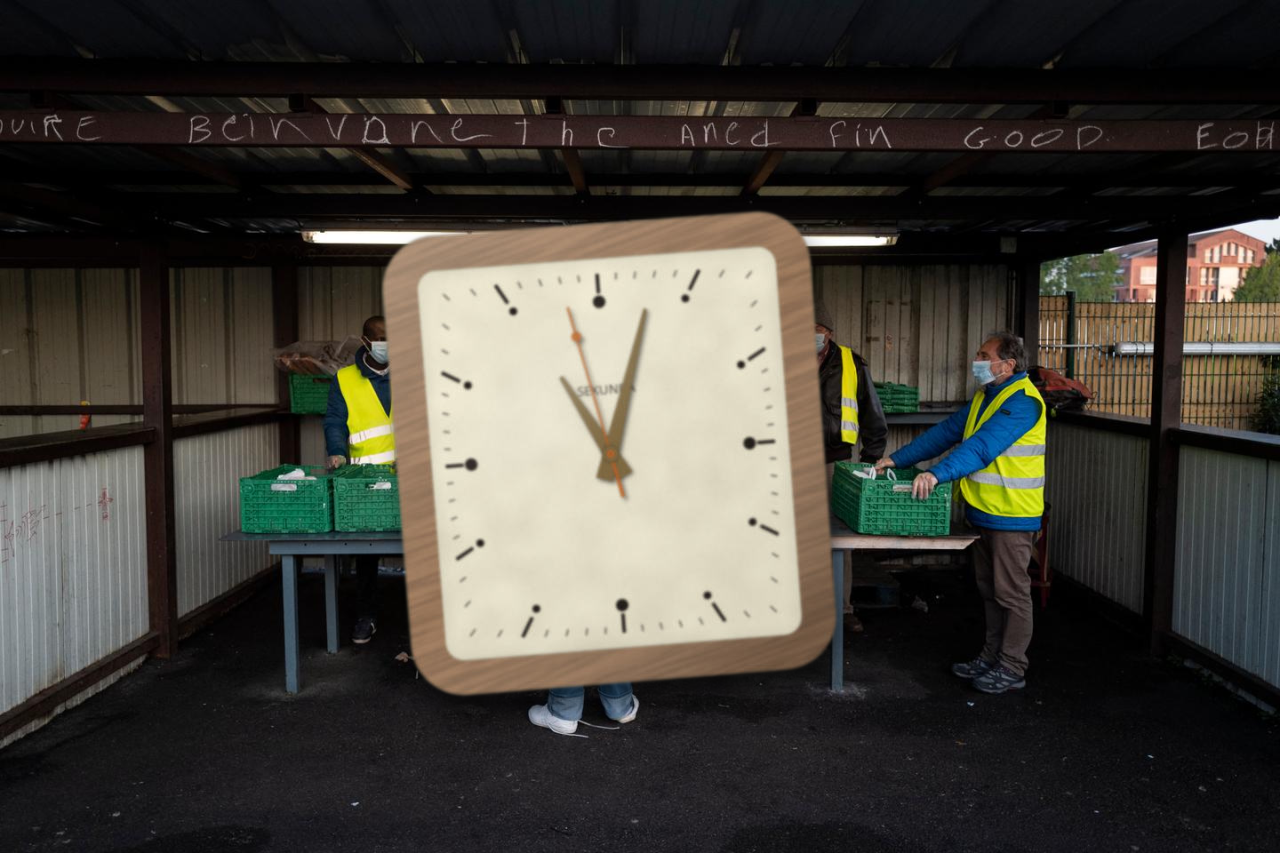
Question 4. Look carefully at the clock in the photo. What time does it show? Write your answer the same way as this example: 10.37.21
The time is 11.02.58
